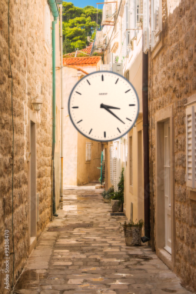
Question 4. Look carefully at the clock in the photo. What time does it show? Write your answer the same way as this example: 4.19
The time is 3.22
